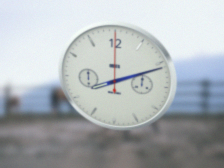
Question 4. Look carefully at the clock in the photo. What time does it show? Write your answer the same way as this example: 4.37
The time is 8.11
